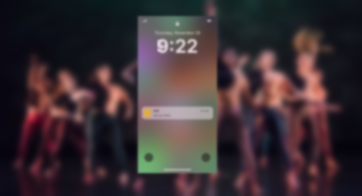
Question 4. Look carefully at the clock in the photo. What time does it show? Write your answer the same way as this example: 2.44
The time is 9.22
